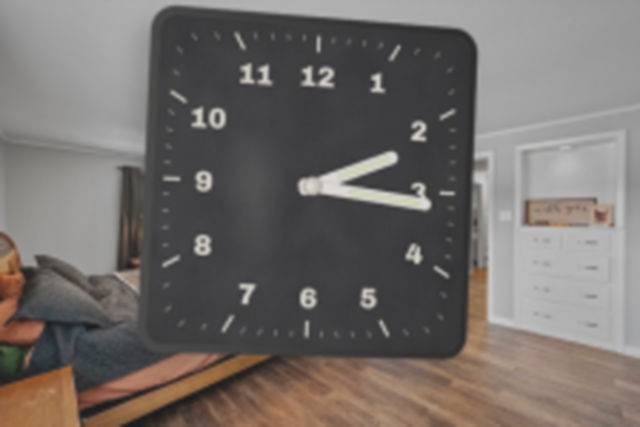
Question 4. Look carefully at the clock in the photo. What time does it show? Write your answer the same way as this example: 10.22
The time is 2.16
